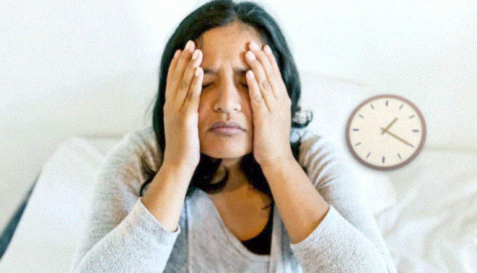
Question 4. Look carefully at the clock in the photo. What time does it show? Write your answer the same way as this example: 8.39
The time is 1.20
